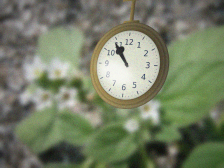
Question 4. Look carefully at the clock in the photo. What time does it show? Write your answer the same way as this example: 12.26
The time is 10.54
